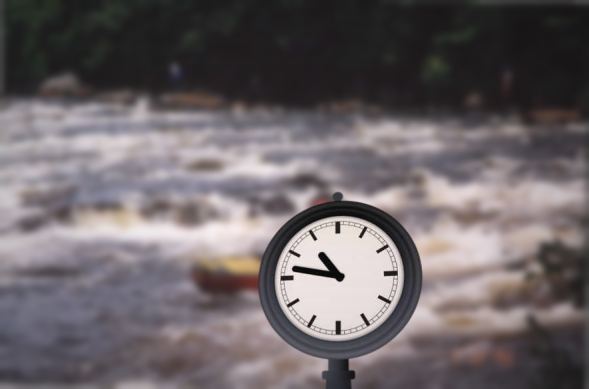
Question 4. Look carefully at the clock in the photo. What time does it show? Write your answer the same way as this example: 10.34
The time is 10.47
